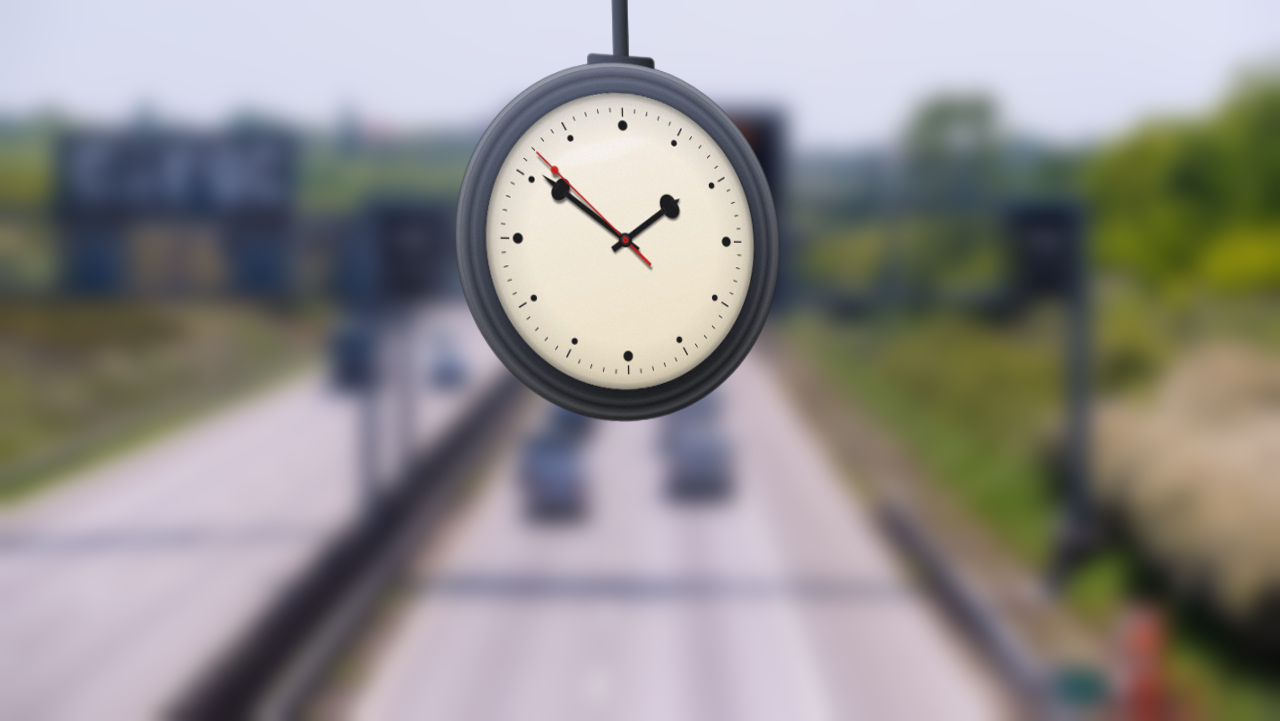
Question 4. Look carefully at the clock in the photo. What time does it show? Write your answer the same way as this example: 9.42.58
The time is 1.50.52
